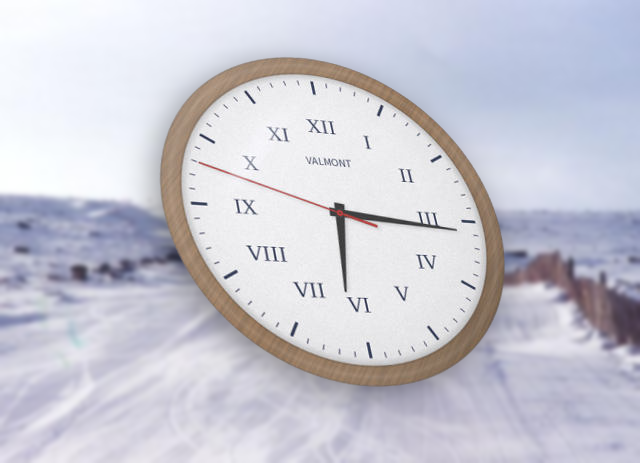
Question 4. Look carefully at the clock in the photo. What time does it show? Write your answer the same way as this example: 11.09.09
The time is 6.15.48
